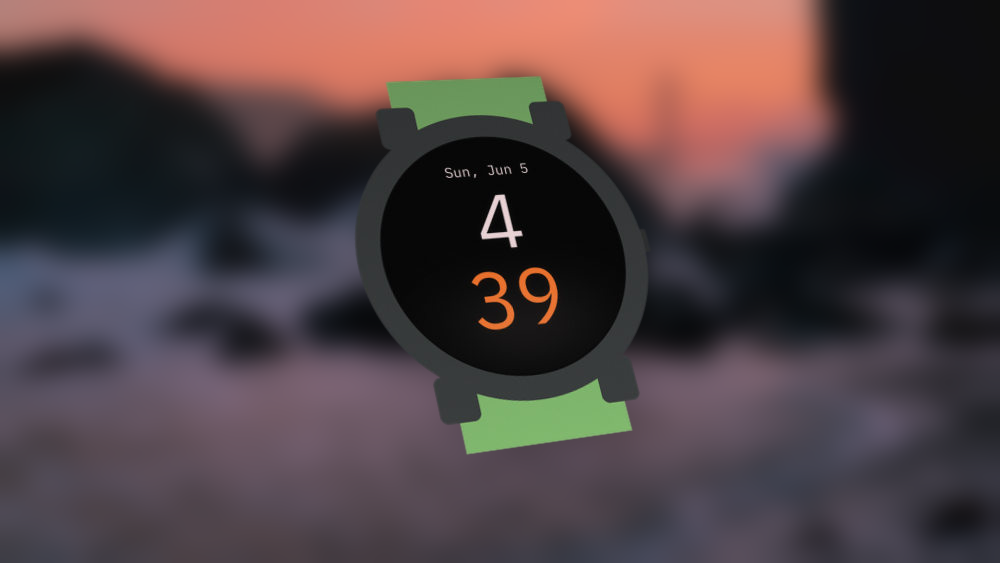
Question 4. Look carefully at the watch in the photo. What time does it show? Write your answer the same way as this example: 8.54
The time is 4.39
